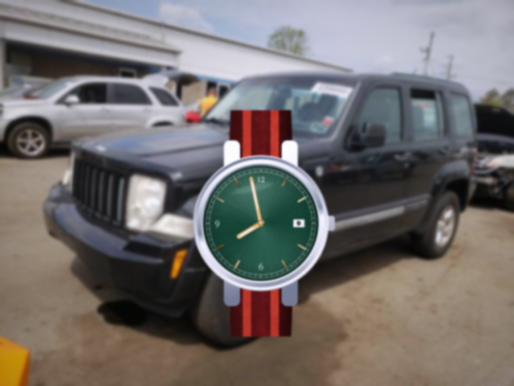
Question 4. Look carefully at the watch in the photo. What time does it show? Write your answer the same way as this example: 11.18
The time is 7.58
